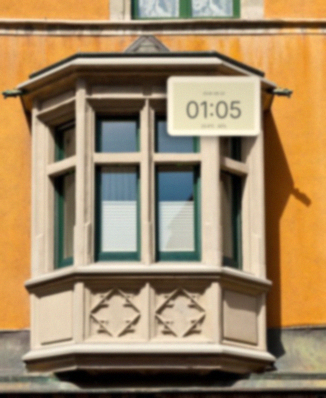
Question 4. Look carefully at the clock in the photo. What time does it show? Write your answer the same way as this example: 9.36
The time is 1.05
